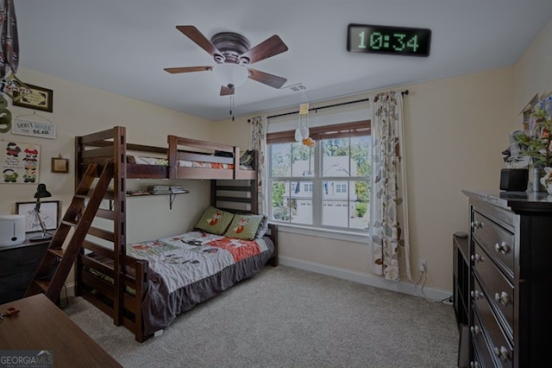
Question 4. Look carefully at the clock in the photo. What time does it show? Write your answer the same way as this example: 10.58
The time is 10.34
